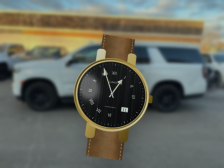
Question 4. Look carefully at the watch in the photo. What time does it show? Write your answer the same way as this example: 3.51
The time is 12.56
